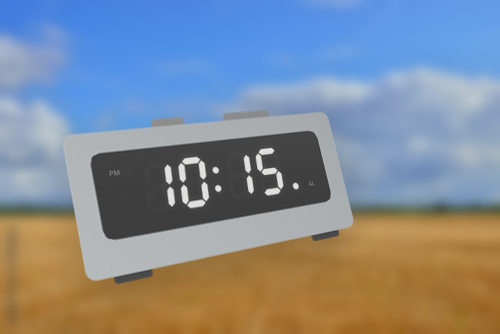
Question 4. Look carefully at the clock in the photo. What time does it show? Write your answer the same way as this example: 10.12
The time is 10.15
